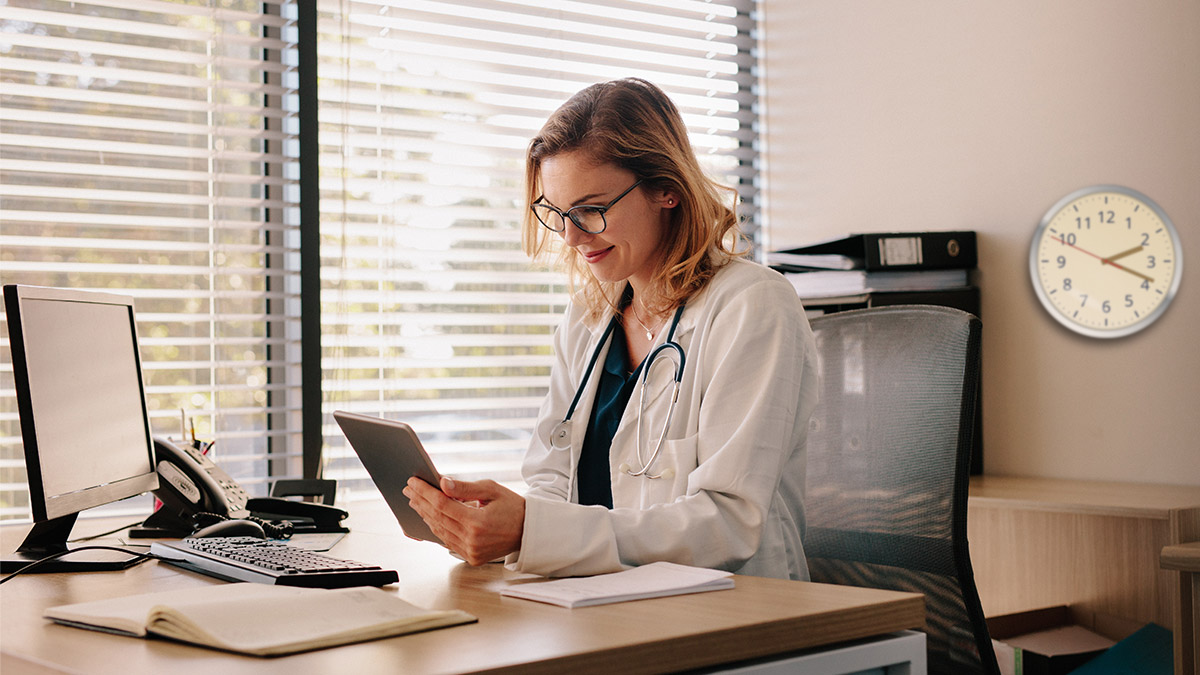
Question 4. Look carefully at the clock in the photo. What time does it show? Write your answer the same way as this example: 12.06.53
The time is 2.18.49
